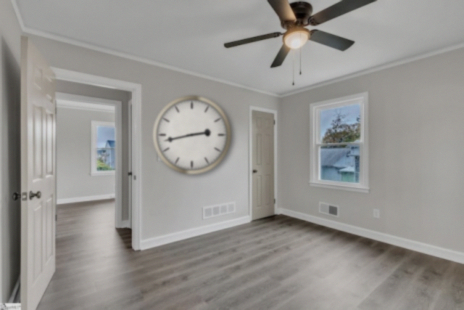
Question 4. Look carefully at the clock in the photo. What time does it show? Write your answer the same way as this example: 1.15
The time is 2.43
